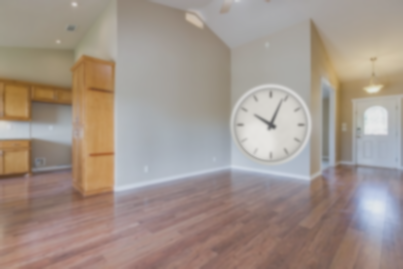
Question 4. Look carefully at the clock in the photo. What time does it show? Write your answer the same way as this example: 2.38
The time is 10.04
